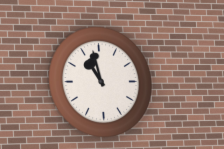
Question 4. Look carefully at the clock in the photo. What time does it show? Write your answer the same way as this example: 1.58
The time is 10.58
